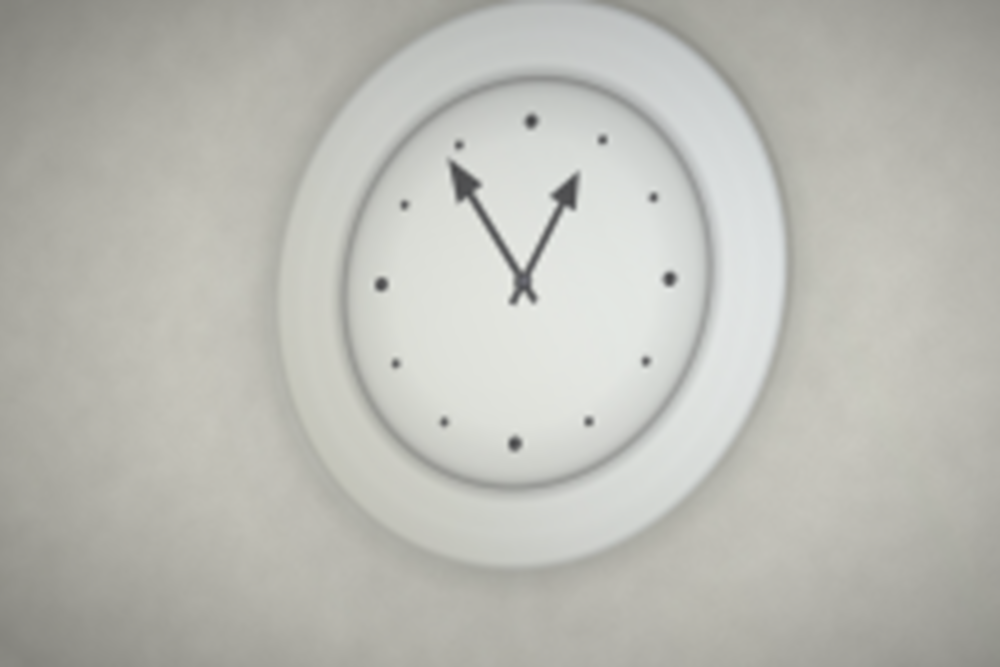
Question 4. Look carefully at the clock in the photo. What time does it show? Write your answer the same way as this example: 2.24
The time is 12.54
